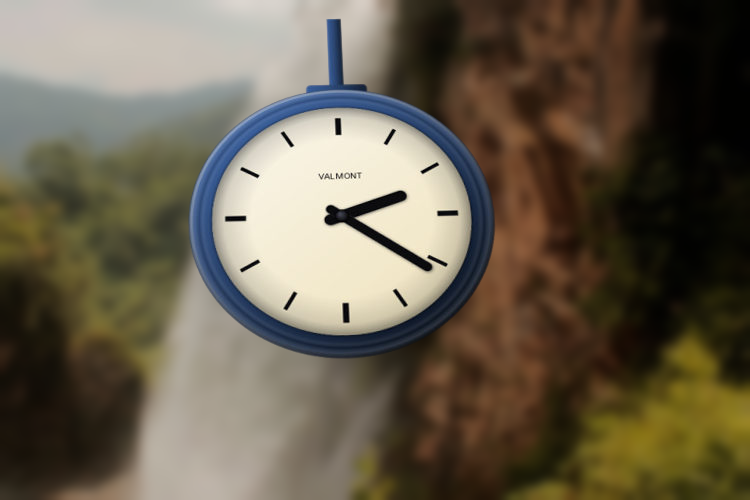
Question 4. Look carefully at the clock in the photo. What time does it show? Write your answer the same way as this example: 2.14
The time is 2.21
